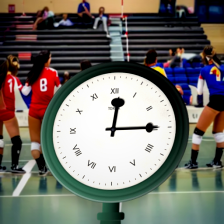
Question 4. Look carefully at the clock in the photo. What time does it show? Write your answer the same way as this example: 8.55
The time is 12.15
